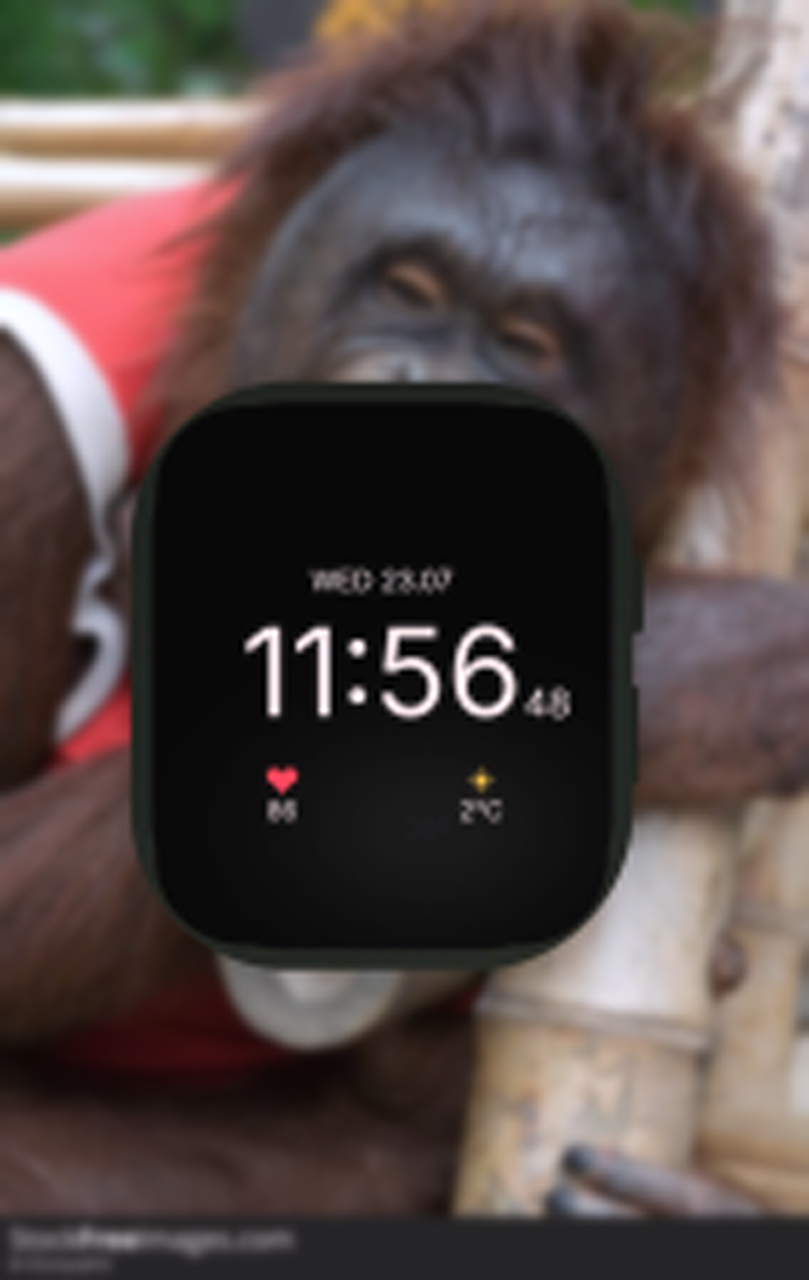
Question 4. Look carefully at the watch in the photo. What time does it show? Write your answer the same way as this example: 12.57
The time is 11.56
